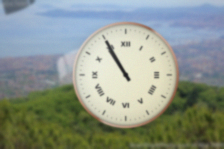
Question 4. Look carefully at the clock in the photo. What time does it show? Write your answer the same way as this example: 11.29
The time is 10.55
